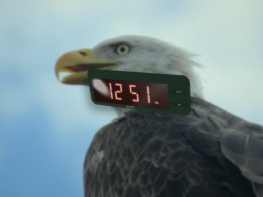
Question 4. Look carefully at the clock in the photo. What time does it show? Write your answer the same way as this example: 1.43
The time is 12.51
